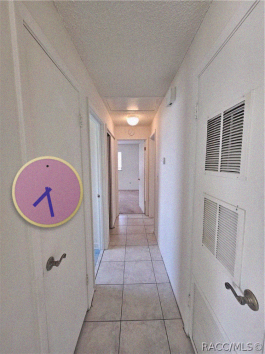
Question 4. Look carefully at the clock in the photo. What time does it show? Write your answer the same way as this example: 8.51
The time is 7.28
